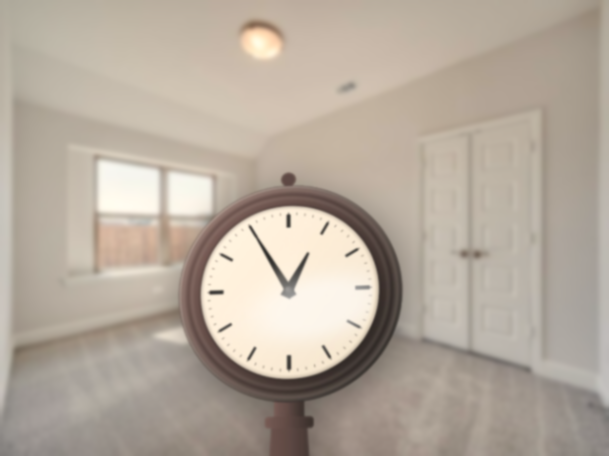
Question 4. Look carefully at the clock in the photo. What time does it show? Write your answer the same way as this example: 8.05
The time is 12.55
